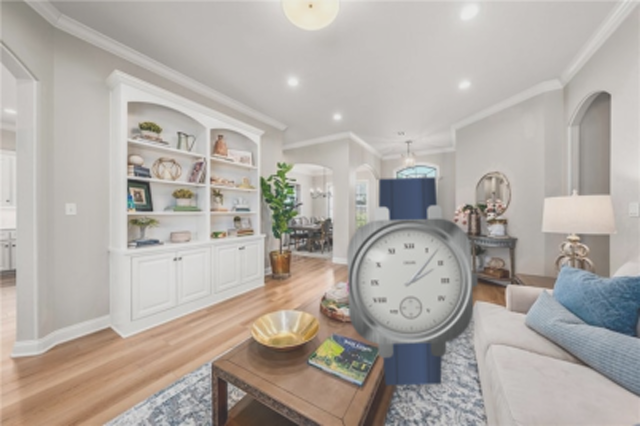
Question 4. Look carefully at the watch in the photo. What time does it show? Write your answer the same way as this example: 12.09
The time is 2.07
